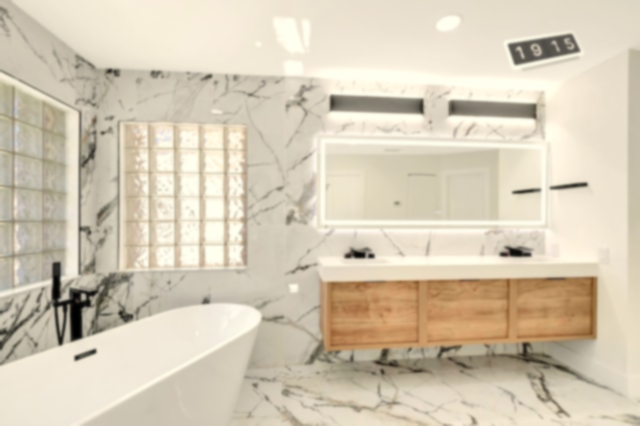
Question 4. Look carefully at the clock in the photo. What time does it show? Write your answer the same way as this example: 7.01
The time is 19.15
